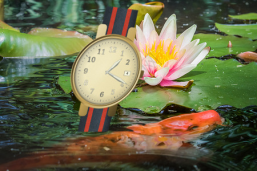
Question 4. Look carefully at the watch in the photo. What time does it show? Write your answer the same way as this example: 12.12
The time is 1.19
